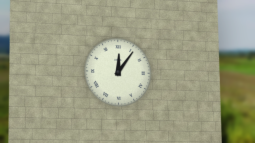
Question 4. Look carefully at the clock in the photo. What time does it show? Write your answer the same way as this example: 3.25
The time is 12.06
